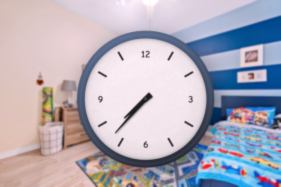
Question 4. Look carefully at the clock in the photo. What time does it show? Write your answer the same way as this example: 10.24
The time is 7.37
